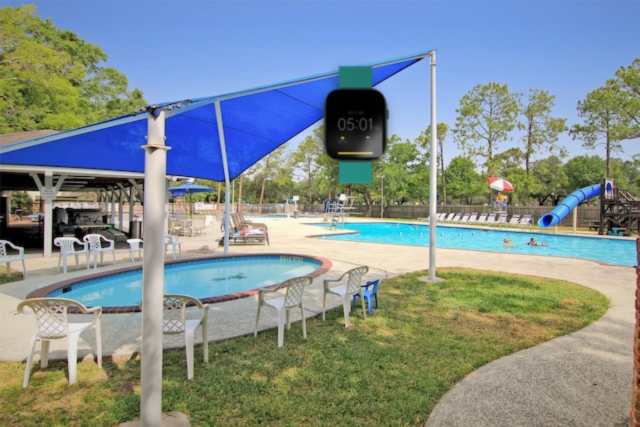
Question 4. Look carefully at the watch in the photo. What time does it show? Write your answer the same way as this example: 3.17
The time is 5.01
